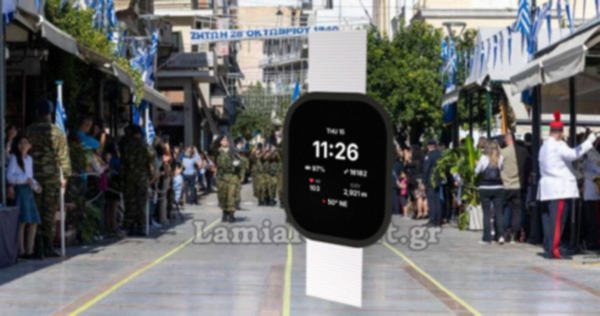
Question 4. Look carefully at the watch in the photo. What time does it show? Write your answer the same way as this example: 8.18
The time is 11.26
